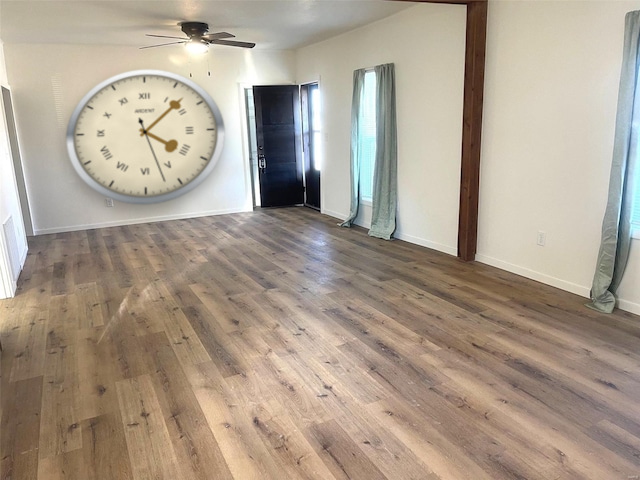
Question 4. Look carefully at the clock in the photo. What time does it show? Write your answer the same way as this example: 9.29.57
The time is 4.07.27
